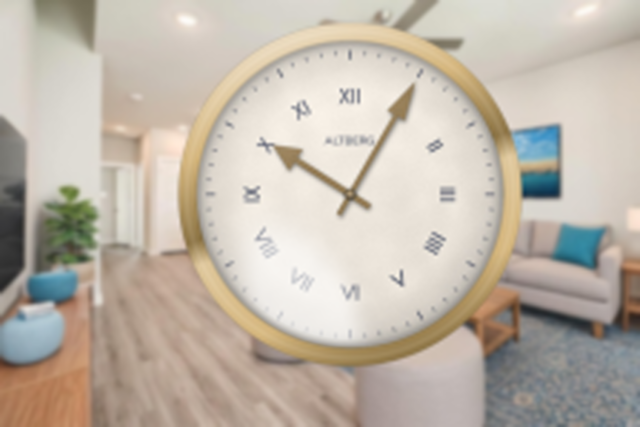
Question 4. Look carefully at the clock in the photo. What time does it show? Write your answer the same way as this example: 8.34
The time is 10.05
